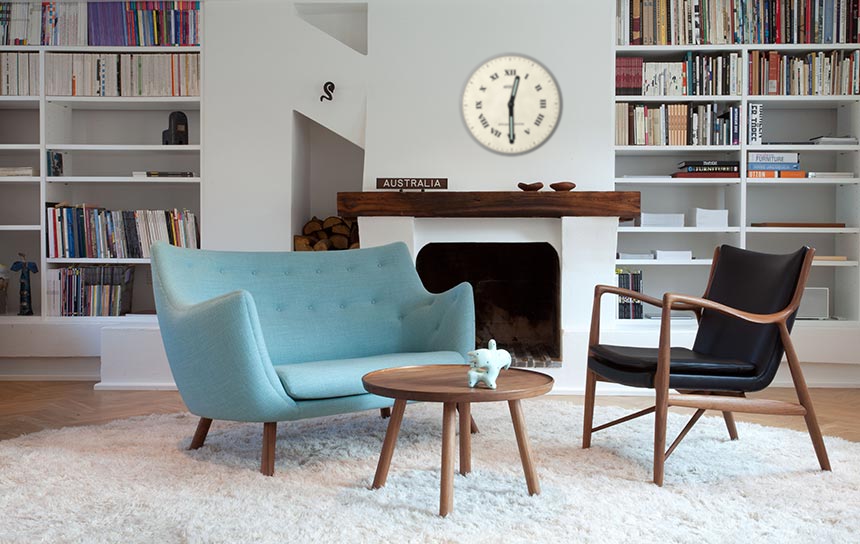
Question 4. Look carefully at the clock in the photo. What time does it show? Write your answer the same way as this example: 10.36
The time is 12.30
